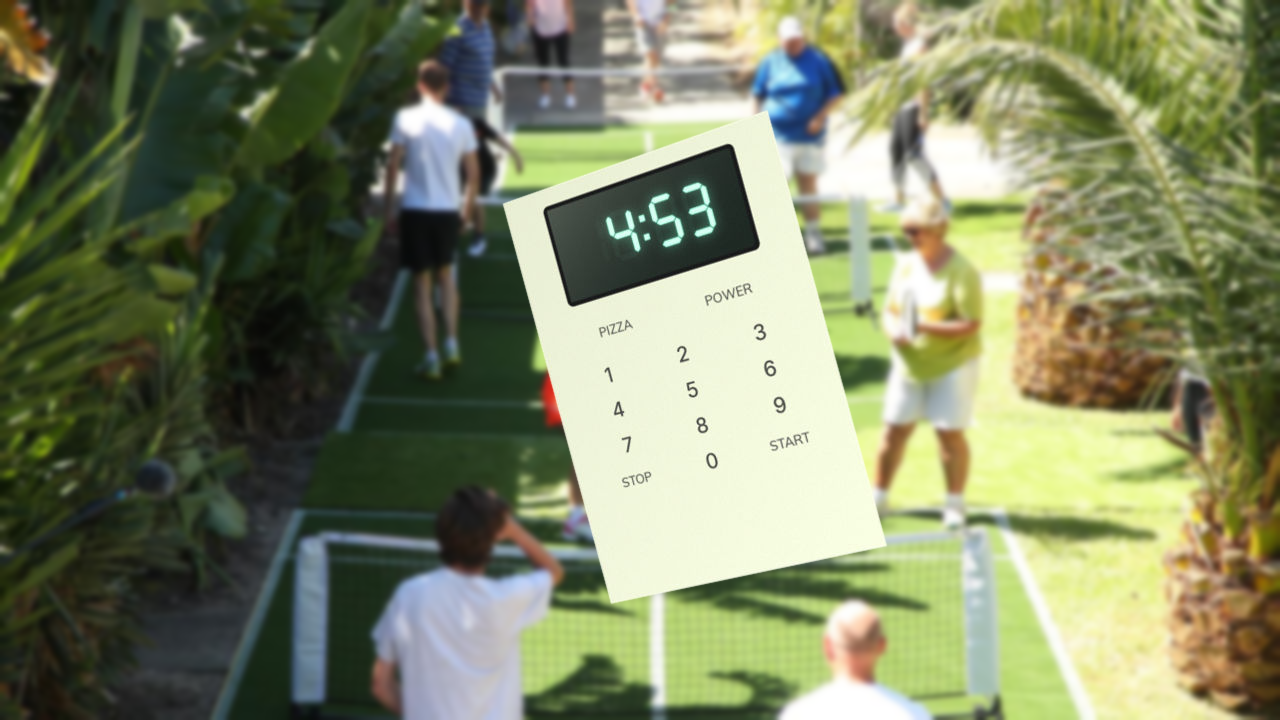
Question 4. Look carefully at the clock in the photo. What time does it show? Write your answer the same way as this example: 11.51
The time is 4.53
